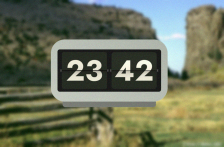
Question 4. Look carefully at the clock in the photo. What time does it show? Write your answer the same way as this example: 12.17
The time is 23.42
